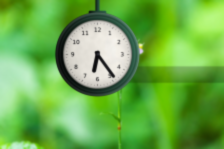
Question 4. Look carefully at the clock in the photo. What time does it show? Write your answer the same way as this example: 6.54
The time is 6.24
